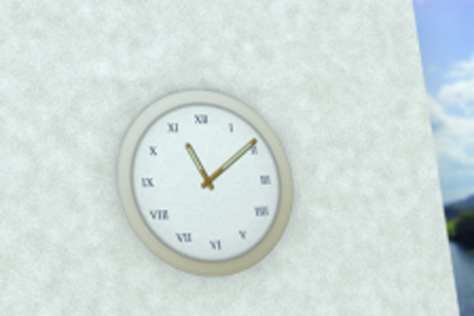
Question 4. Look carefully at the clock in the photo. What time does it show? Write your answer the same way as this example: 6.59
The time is 11.09
